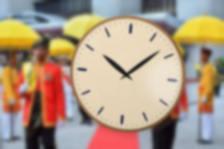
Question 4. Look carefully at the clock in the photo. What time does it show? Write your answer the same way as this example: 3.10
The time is 10.08
